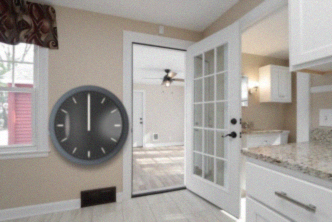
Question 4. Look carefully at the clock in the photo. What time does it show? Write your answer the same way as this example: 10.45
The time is 12.00
